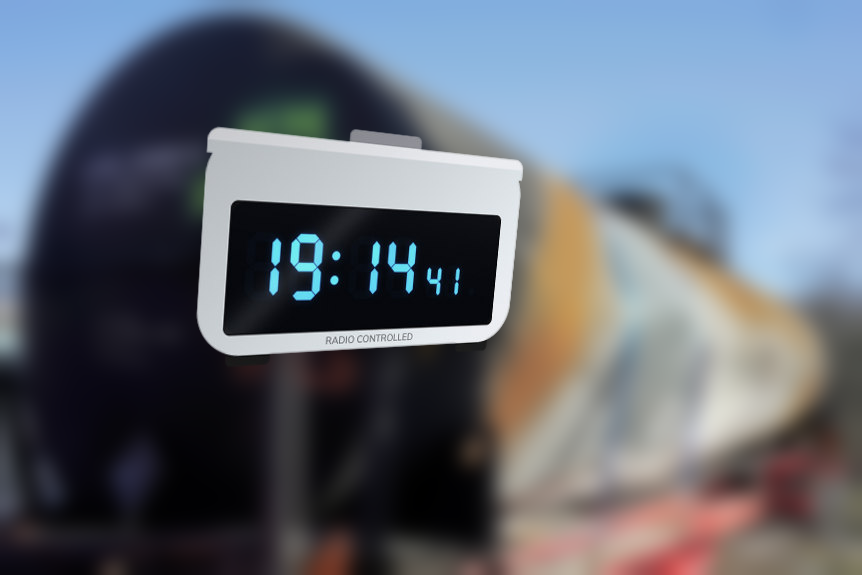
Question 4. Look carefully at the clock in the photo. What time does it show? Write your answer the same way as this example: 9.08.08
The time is 19.14.41
